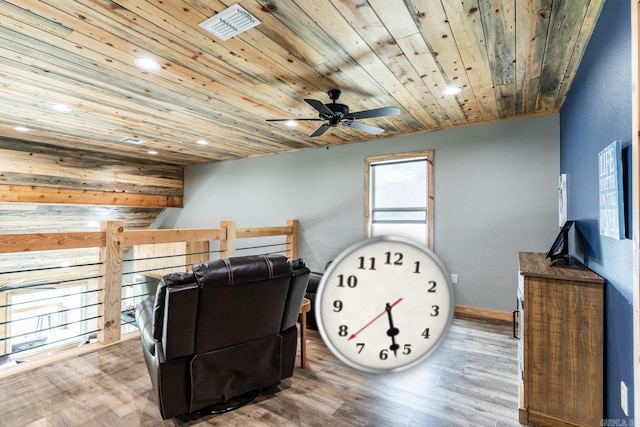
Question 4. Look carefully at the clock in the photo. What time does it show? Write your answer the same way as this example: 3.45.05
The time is 5.27.38
